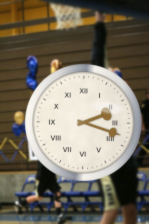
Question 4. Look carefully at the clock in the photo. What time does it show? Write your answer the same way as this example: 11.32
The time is 2.18
